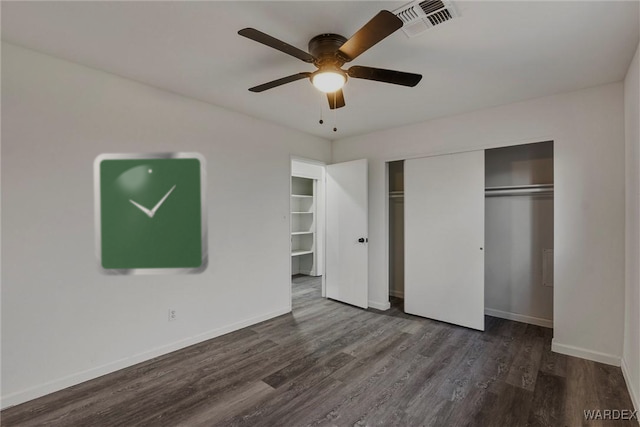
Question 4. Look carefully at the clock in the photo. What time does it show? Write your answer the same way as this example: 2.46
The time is 10.07
